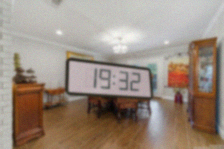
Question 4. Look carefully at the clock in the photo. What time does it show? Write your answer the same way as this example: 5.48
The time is 19.32
